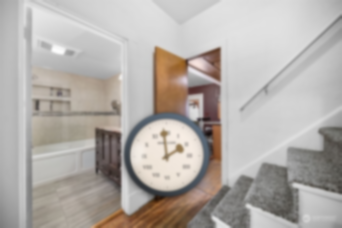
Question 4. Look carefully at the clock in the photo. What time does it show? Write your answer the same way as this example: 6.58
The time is 1.59
